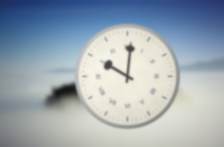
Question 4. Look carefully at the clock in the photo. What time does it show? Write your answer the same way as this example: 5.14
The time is 10.01
